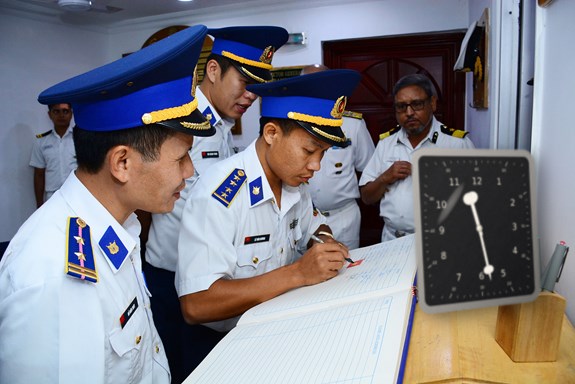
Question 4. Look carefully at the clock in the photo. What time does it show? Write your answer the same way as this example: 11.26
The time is 11.28
